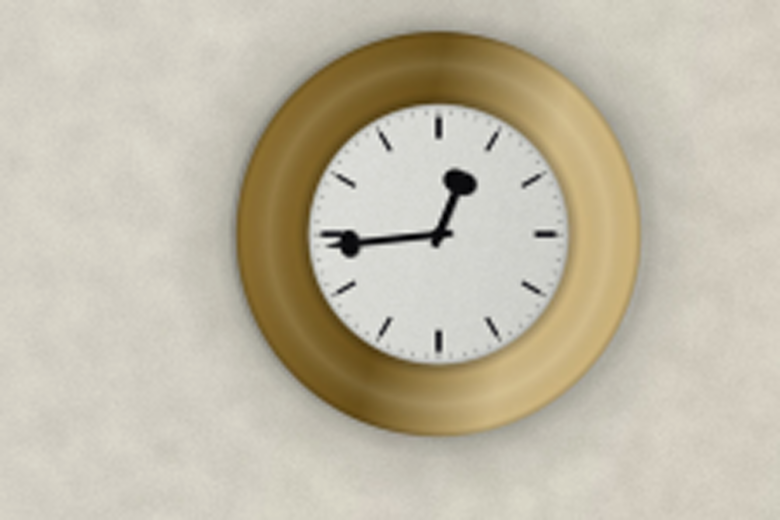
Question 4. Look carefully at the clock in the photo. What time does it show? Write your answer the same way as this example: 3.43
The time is 12.44
